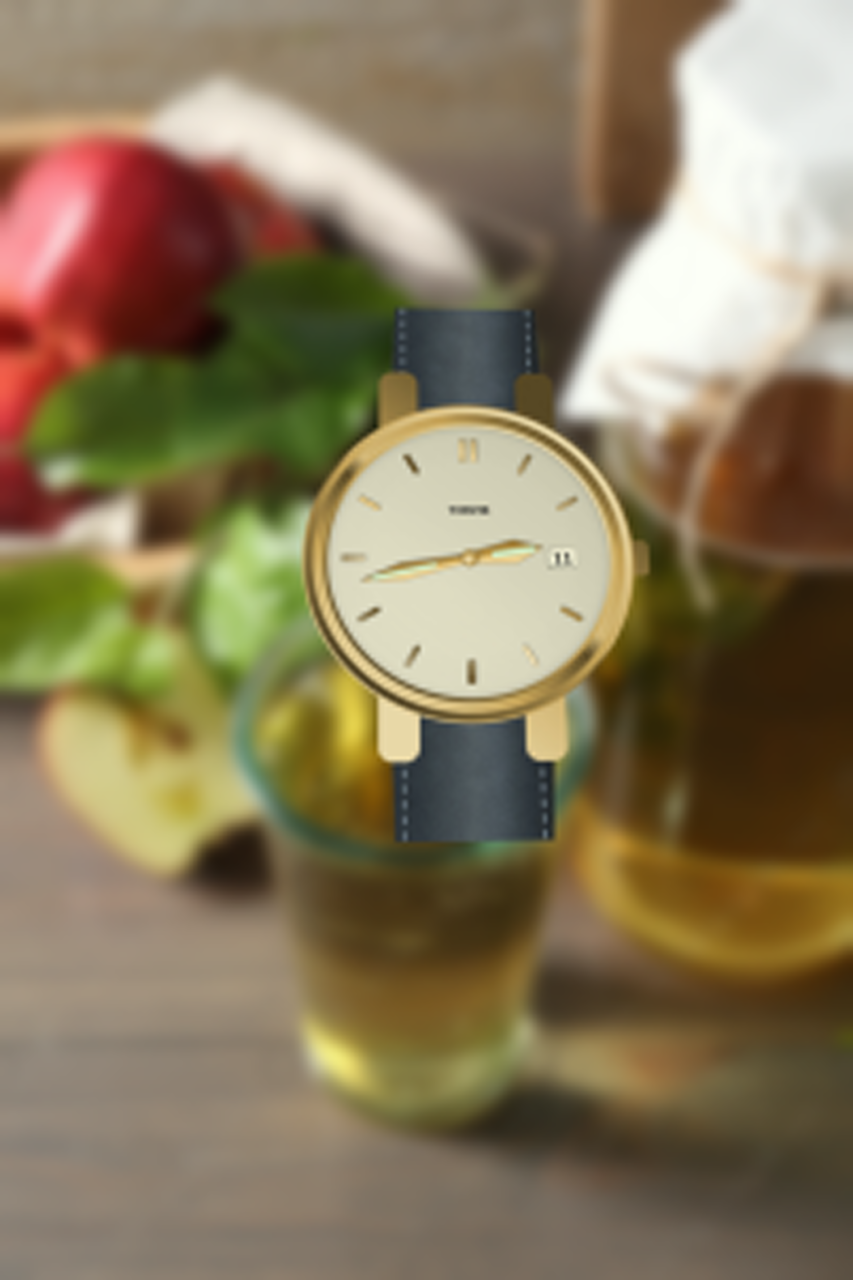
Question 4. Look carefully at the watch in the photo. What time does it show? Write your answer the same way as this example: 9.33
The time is 2.43
